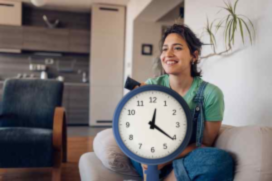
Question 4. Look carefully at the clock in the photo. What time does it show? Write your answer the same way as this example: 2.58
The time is 12.21
